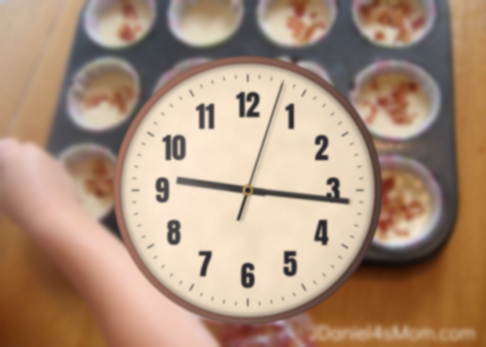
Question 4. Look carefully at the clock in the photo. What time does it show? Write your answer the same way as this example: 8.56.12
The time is 9.16.03
